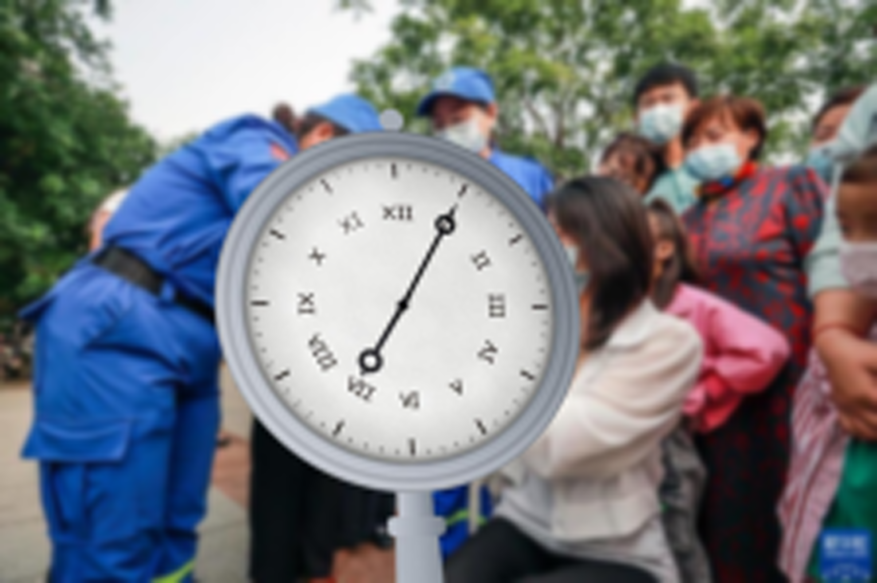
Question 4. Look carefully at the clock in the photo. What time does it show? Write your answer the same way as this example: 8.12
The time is 7.05
